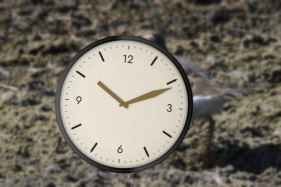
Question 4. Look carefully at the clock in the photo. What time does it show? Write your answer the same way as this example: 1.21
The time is 10.11
